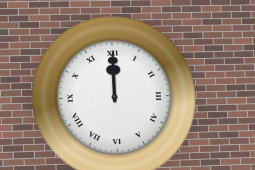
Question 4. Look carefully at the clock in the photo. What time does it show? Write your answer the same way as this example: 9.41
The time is 12.00
